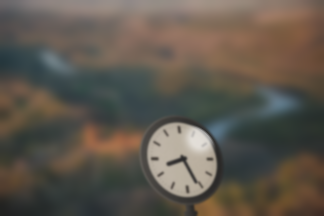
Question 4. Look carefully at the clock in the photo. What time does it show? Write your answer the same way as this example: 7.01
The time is 8.26
